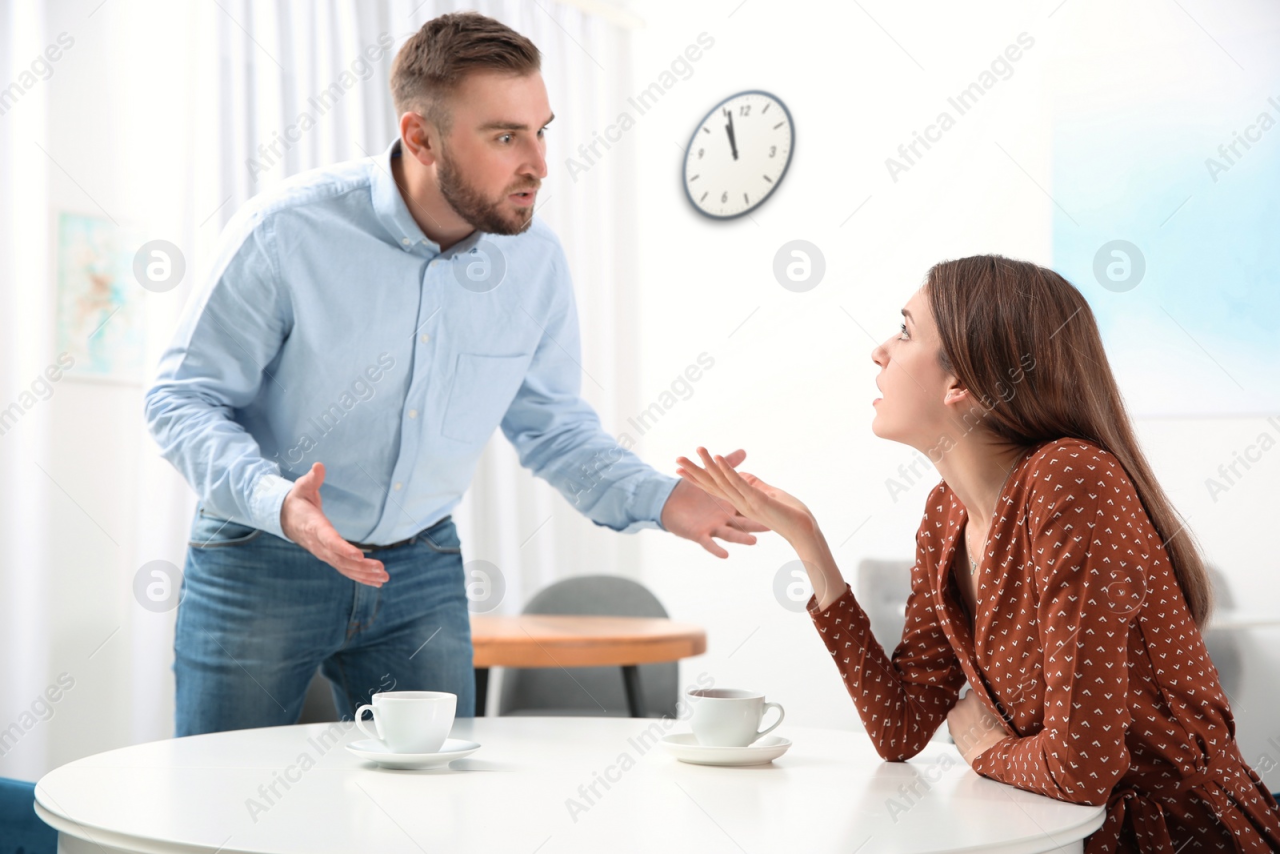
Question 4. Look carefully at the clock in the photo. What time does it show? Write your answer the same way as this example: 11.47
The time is 10.56
